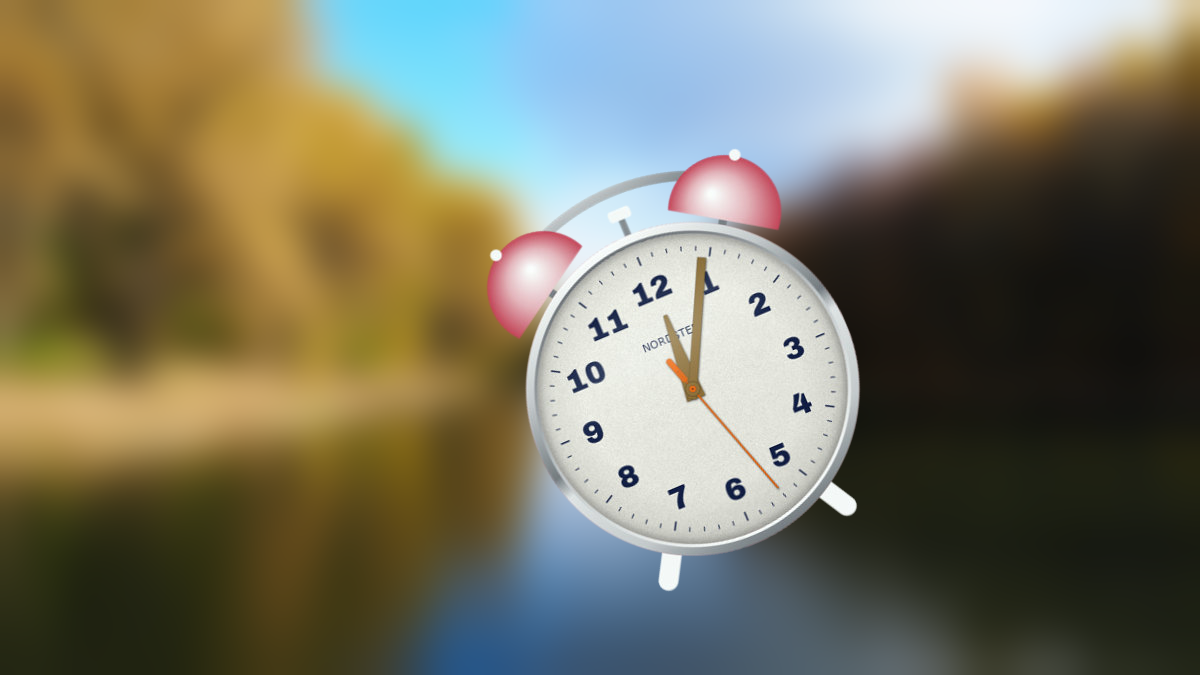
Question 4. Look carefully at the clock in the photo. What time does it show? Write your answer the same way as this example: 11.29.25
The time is 12.04.27
